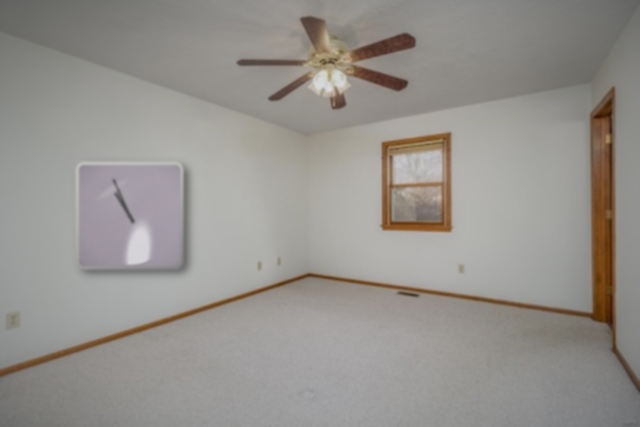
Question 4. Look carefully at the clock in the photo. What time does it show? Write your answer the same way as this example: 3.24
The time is 10.56
